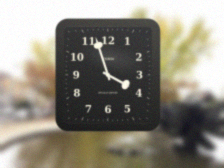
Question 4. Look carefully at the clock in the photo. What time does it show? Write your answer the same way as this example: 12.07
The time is 3.57
